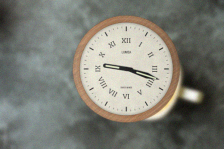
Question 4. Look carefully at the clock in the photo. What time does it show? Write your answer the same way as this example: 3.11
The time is 9.18
